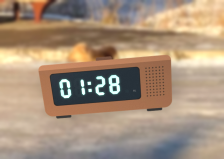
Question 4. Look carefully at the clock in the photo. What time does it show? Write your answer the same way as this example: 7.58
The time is 1.28
